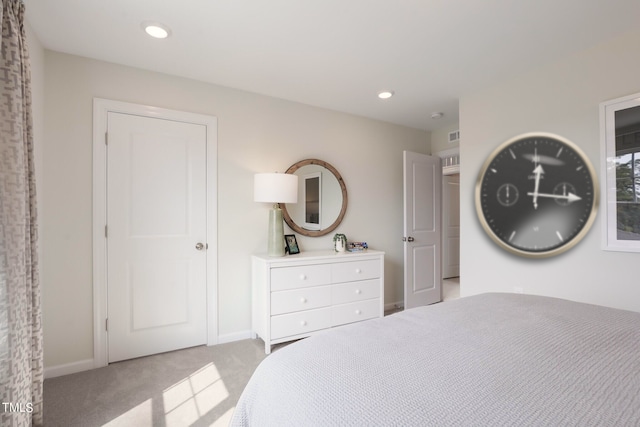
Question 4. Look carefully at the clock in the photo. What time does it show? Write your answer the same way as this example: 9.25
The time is 12.16
